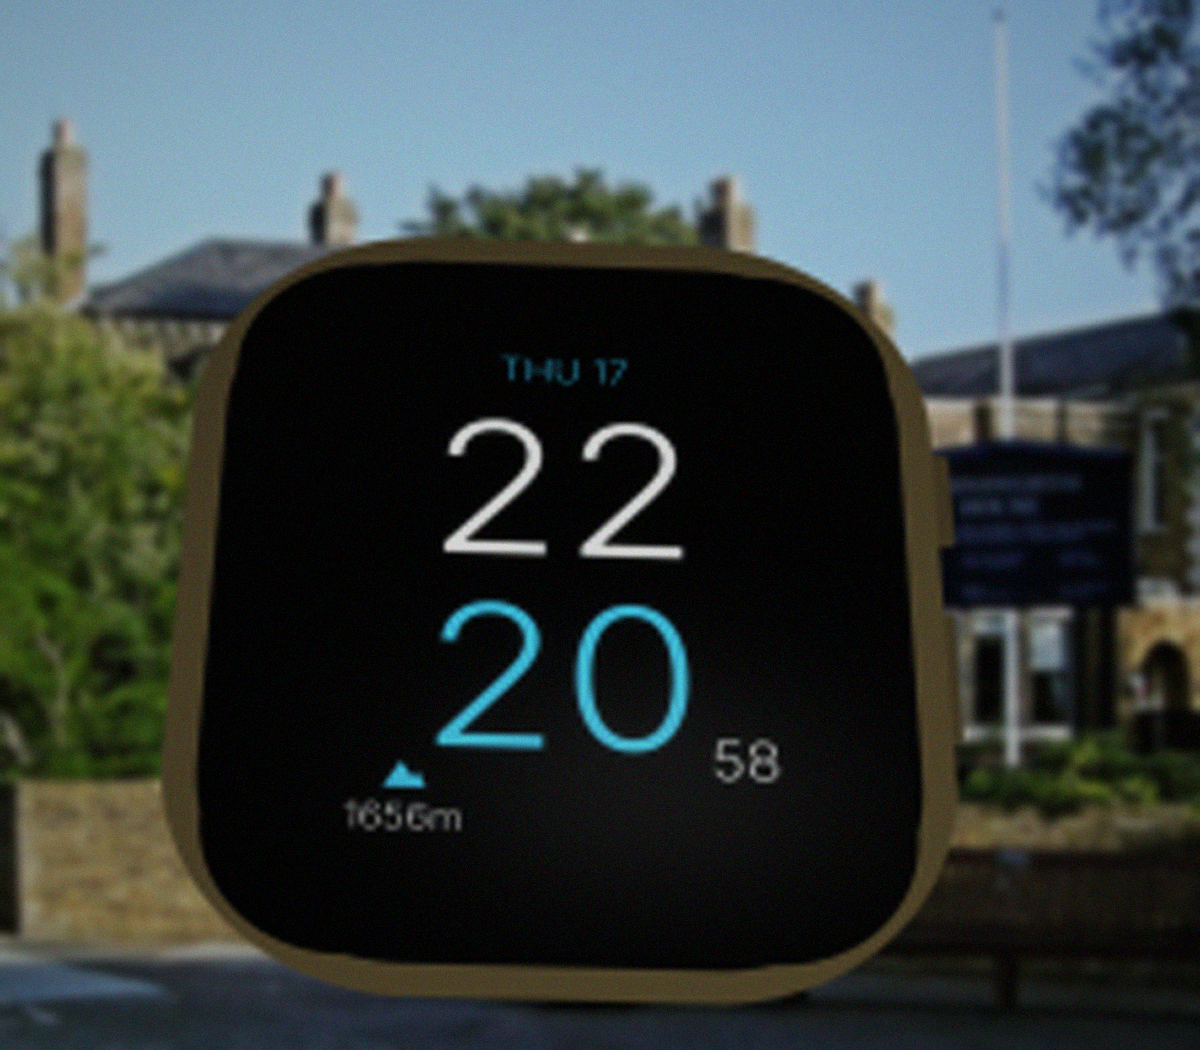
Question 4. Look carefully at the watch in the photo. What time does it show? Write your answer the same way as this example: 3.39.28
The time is 22.20.58
